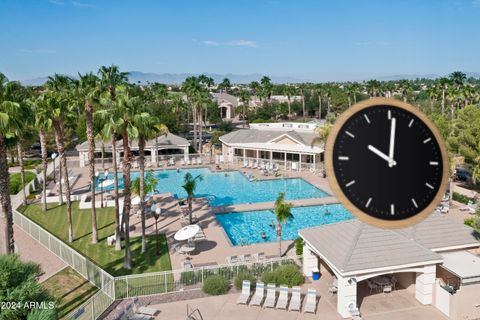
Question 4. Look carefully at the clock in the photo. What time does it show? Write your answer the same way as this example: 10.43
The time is 10.01
